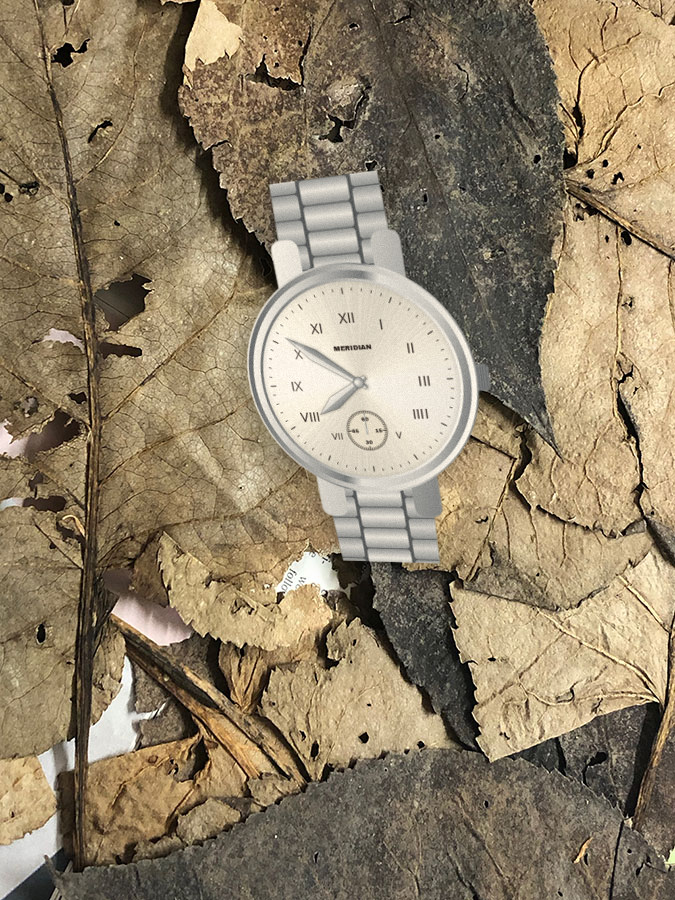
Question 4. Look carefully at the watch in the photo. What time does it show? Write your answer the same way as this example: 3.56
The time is 7.51
